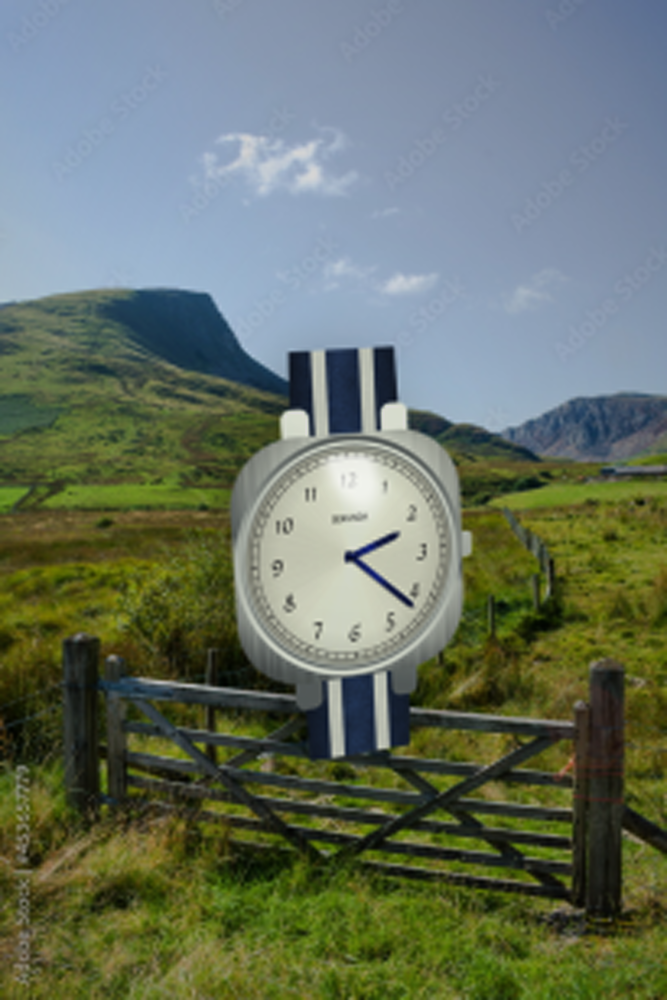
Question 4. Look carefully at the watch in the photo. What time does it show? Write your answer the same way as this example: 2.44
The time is 2.22
